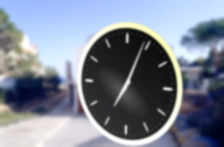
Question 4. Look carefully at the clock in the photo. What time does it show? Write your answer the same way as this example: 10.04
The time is 7.04
